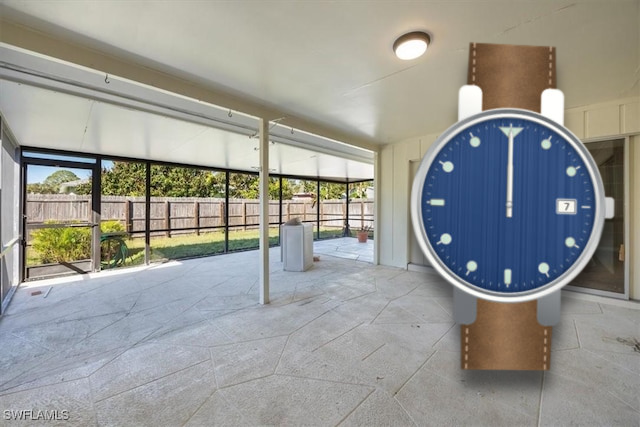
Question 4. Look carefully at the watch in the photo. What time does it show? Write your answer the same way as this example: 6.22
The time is 12.00
